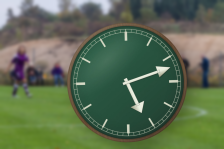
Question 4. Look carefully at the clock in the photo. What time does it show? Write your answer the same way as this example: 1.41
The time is 5.12
